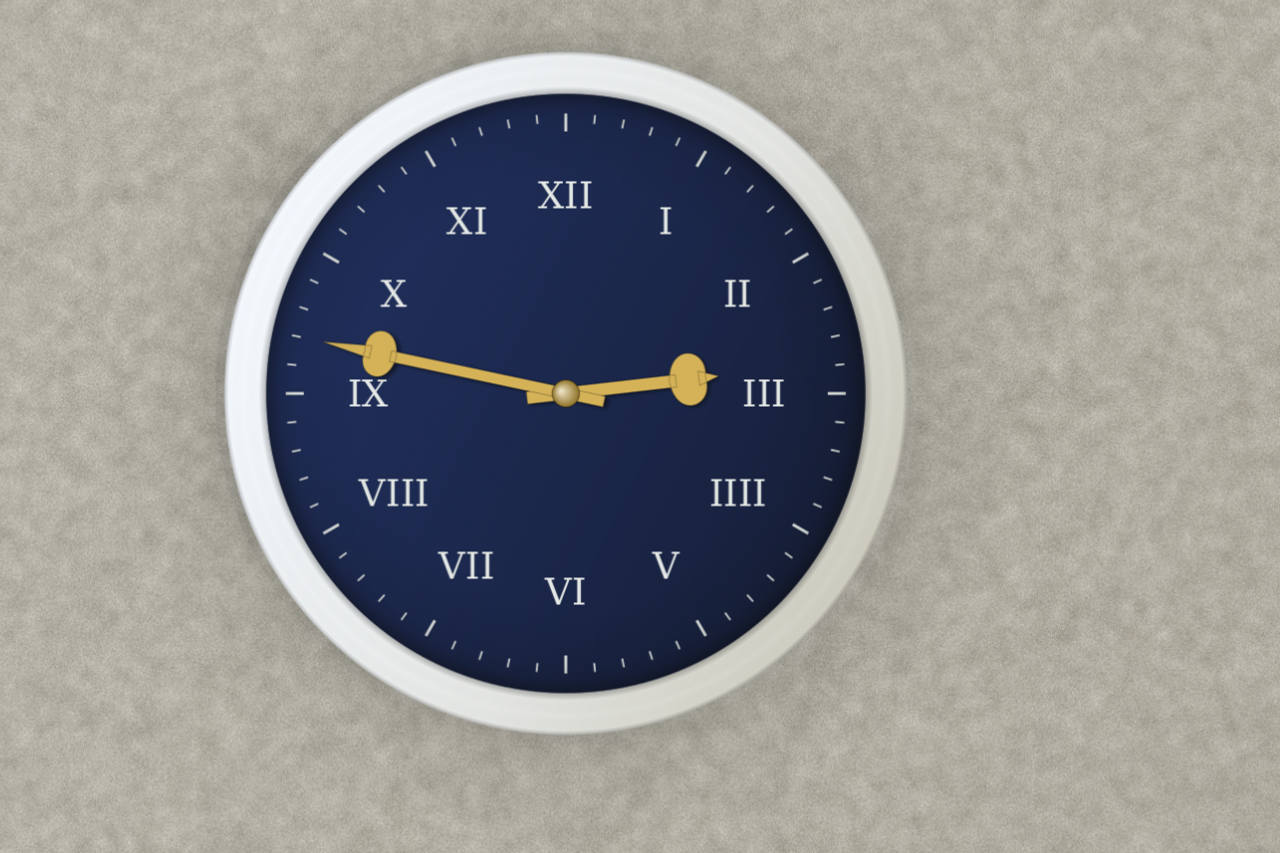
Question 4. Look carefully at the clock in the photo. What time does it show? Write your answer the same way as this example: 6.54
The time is 2.47
